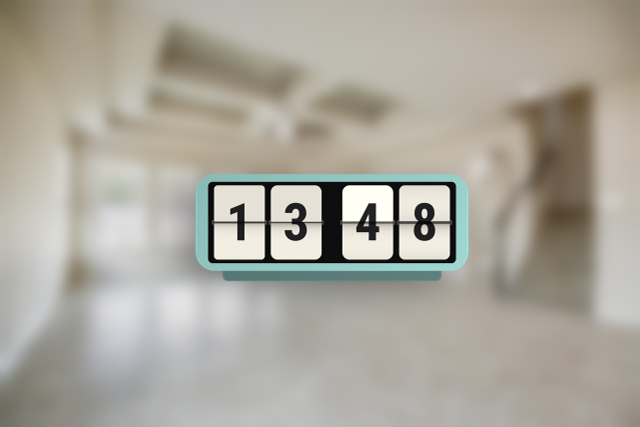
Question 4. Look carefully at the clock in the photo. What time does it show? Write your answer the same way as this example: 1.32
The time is 13.48
